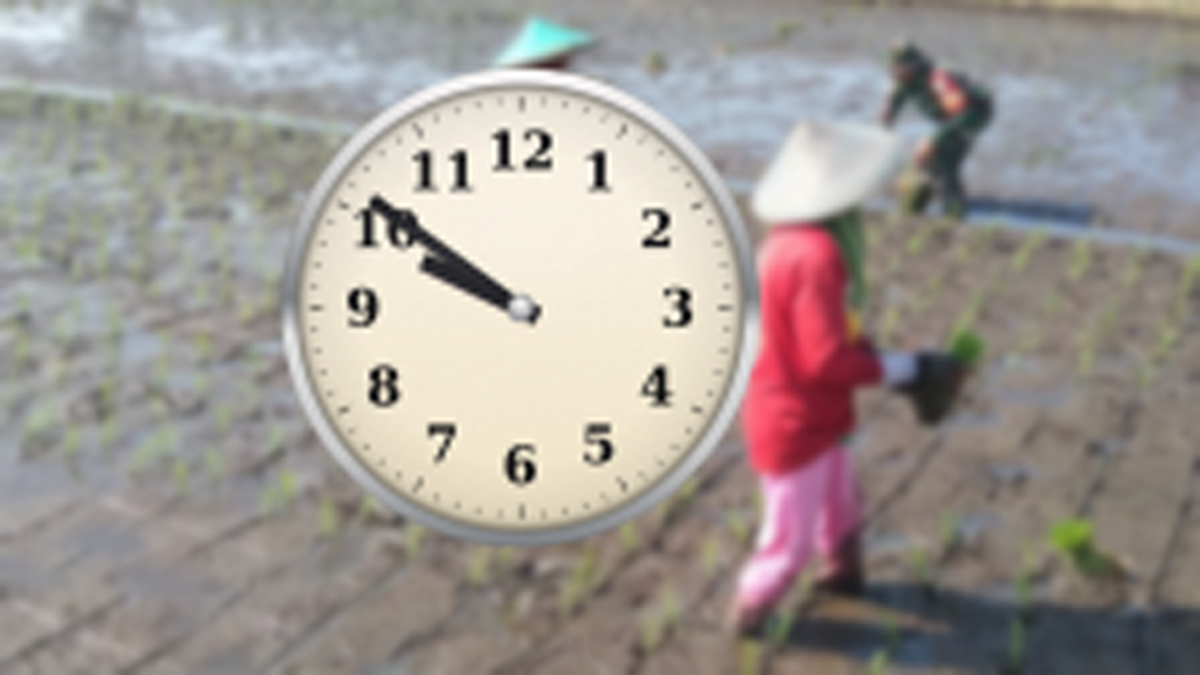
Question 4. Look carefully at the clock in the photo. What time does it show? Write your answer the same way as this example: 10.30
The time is 9.51
